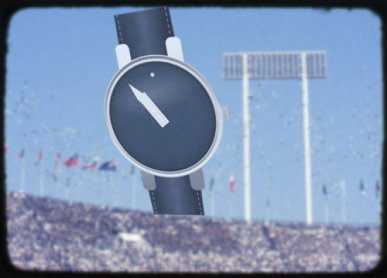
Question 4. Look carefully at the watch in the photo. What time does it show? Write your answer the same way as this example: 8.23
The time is 10.54
